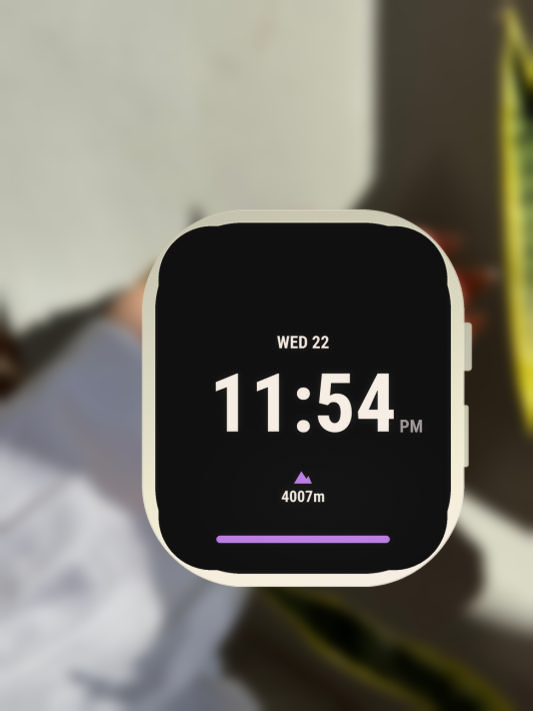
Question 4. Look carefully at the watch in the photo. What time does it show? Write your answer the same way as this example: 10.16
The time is 11.54
